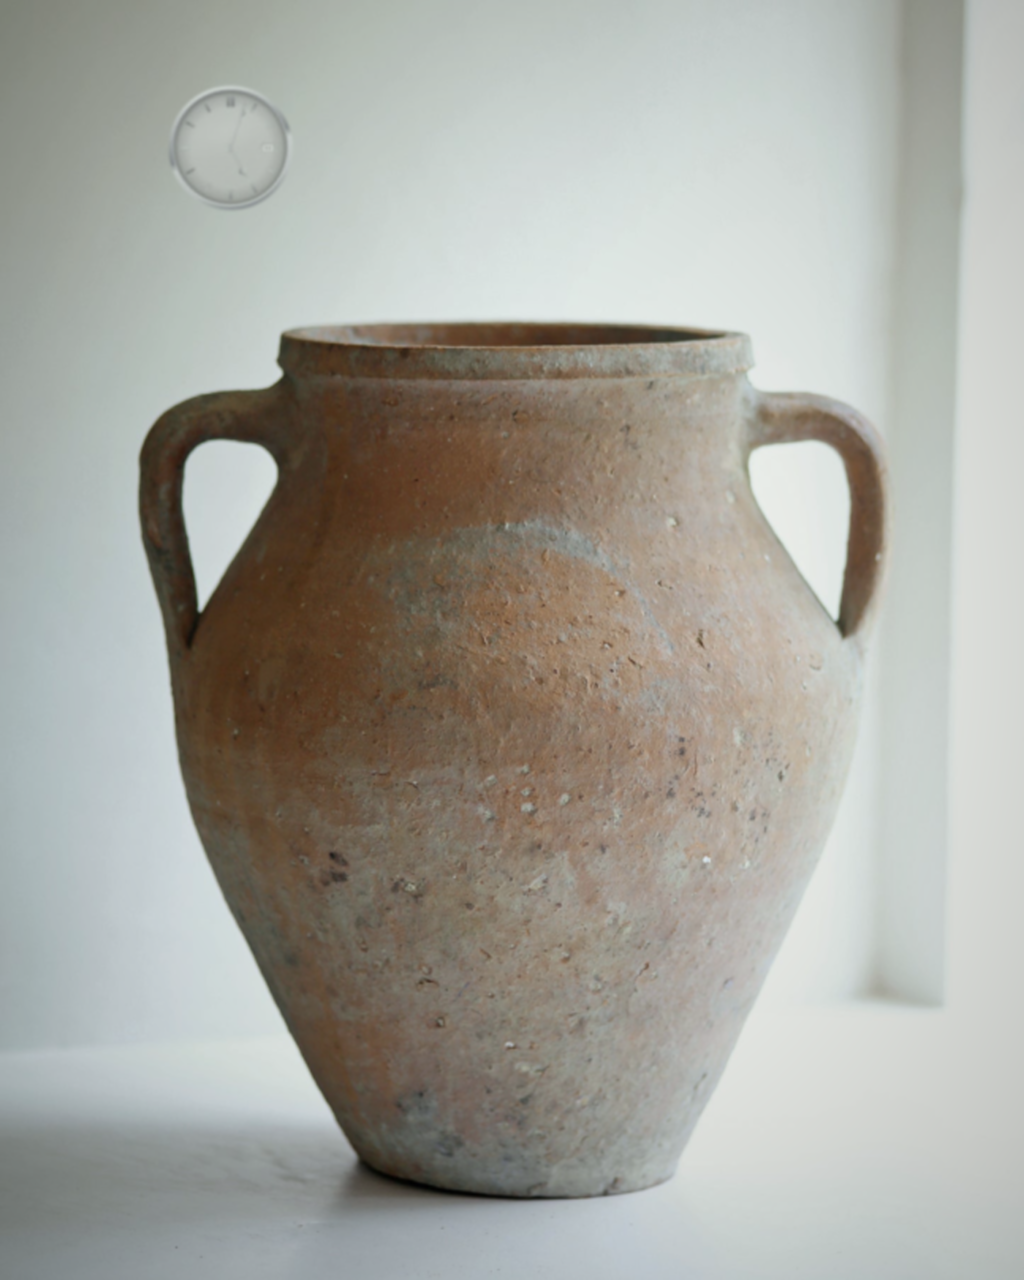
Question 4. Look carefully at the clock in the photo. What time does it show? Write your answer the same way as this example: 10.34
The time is 5.03
